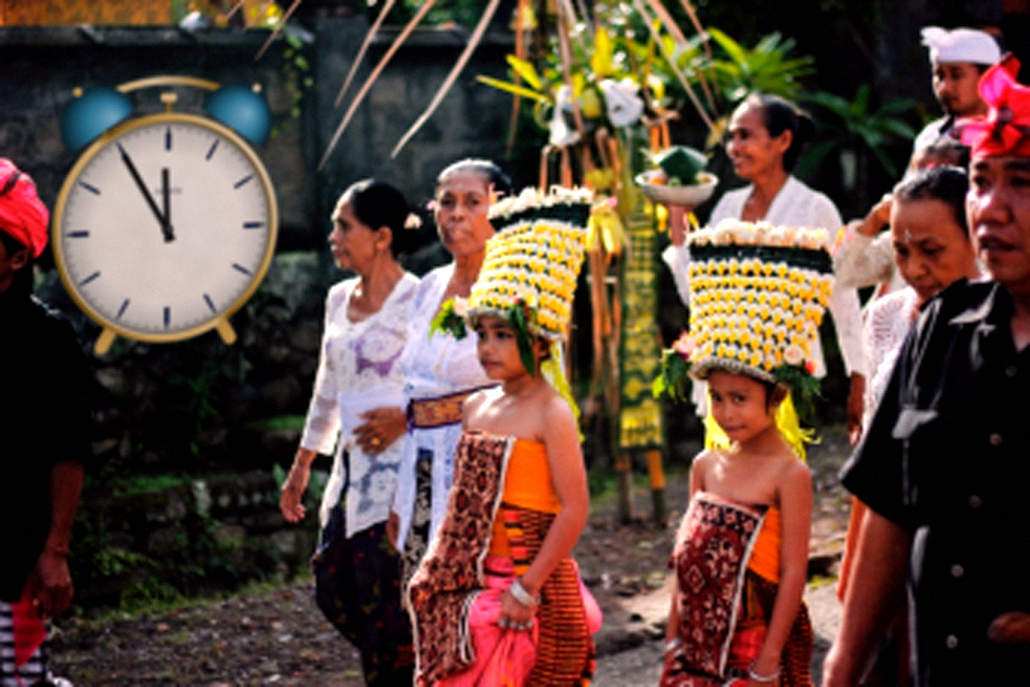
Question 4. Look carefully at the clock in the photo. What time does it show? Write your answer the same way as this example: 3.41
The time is 11.55
